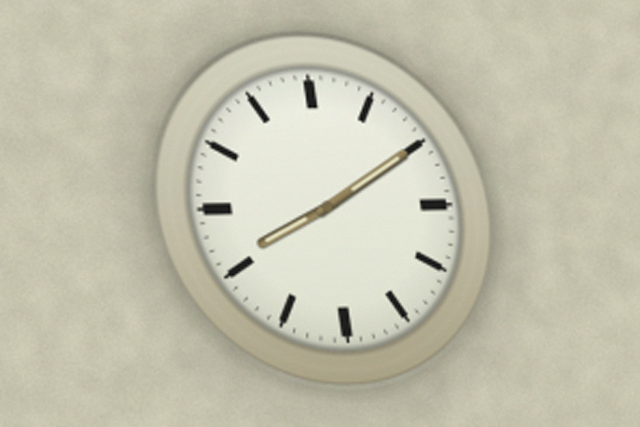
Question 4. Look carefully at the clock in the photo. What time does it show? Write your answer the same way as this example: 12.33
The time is 8.10
